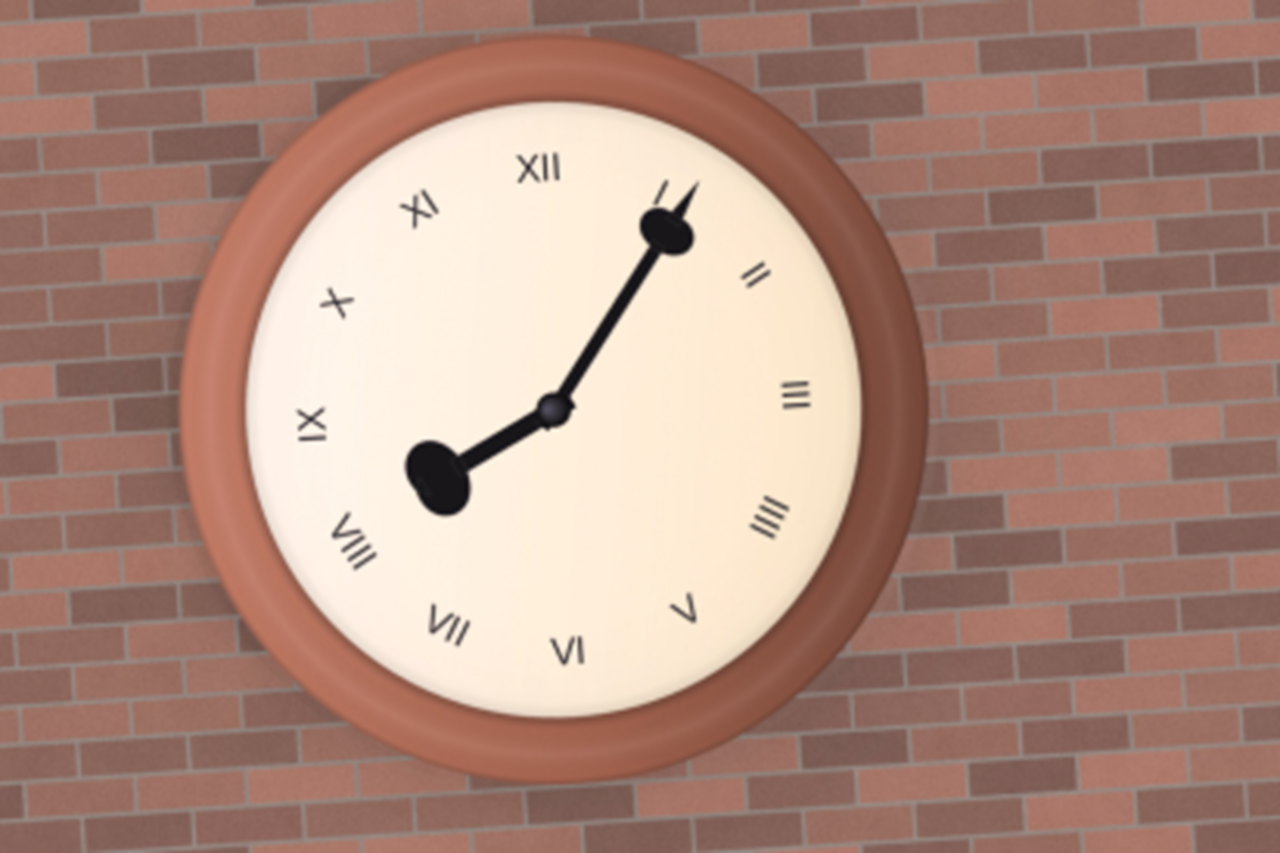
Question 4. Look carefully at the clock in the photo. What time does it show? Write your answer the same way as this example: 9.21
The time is 8.06
